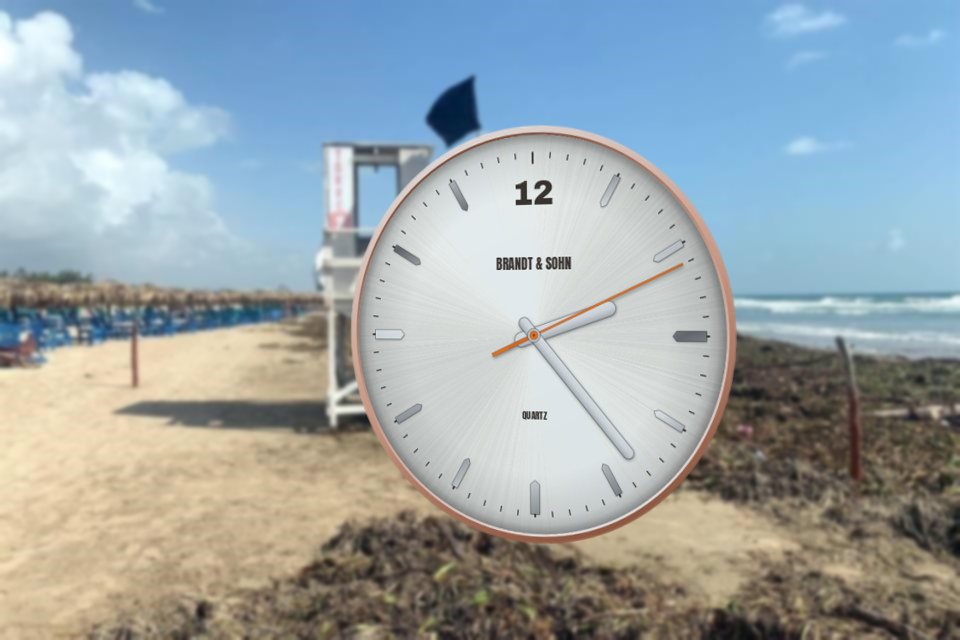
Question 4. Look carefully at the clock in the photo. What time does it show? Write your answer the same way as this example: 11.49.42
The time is 2.23.11
